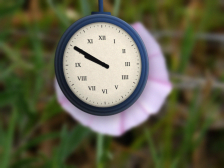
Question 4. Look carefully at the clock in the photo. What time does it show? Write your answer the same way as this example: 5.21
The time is 9.50
